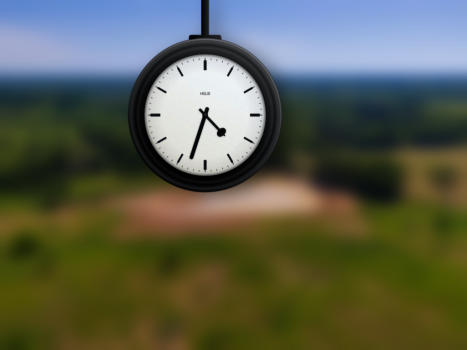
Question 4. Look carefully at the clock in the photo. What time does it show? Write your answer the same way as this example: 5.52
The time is 4.33
